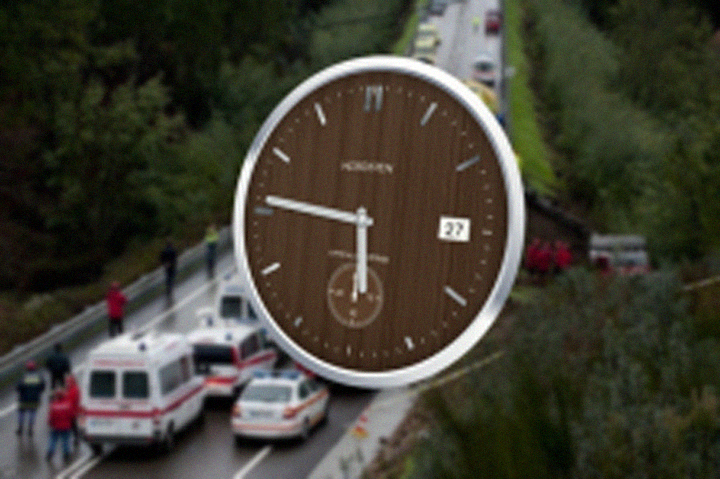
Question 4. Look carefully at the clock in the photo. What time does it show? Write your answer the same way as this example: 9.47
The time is 5.46
